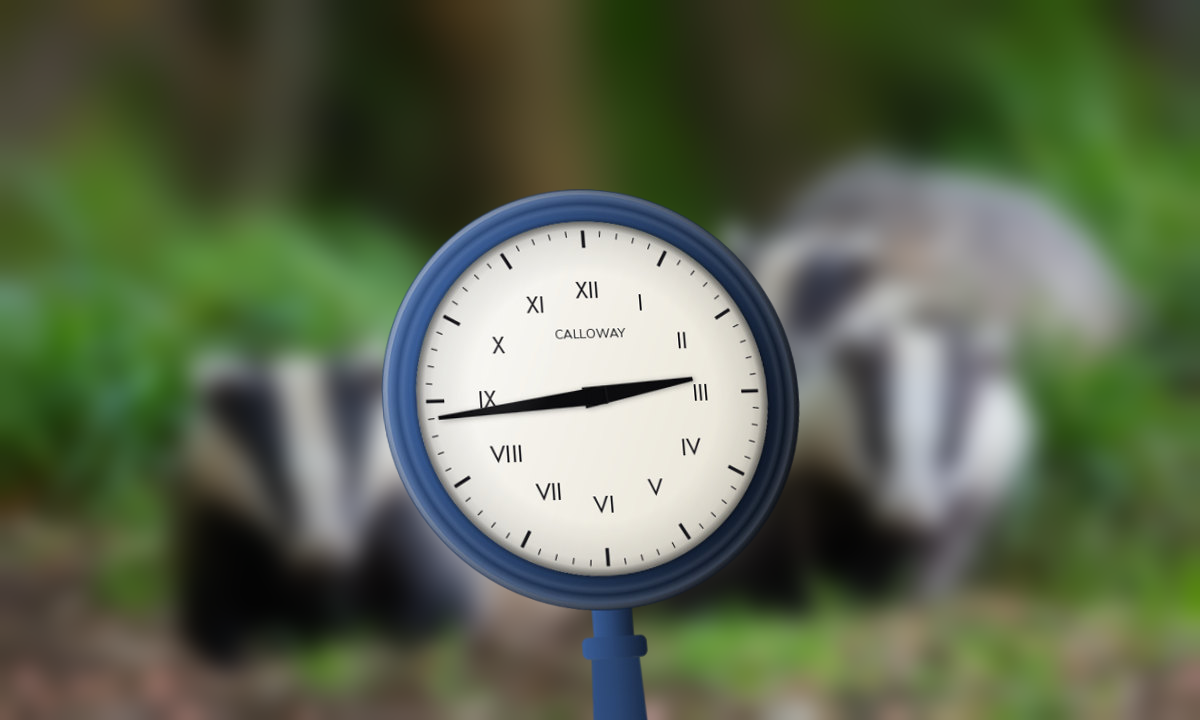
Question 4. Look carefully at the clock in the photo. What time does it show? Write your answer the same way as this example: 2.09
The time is 2.44
